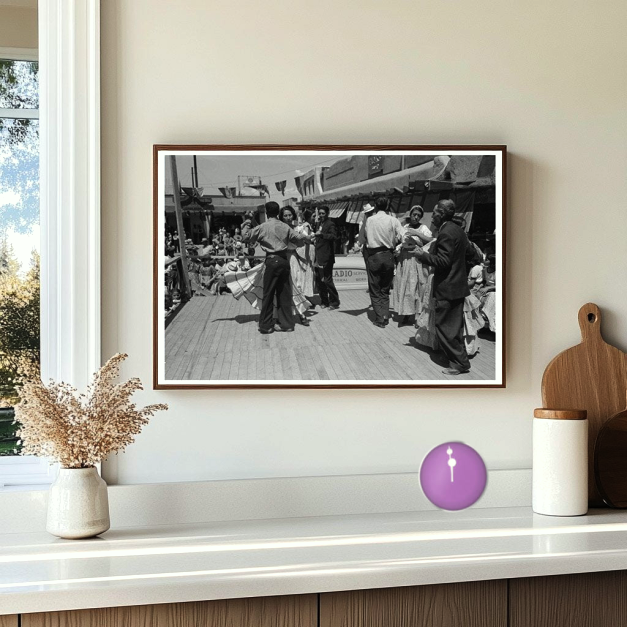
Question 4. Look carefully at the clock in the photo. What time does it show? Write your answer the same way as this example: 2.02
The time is 11.59
